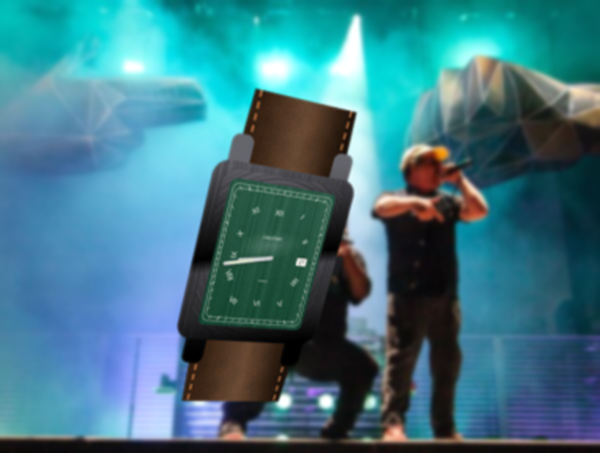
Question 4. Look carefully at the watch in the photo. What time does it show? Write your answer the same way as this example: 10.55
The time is 8.43
